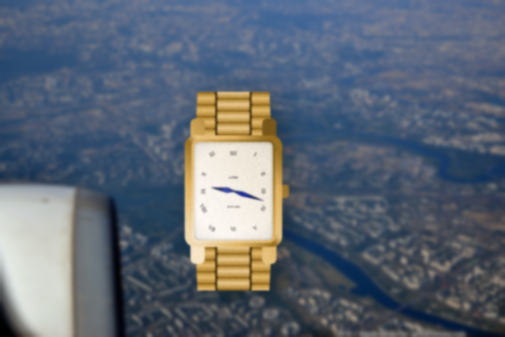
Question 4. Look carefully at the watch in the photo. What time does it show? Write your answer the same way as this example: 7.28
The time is 9.18
